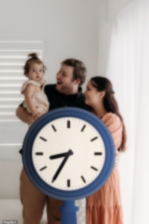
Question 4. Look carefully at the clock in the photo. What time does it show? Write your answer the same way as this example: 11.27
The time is 8.35
